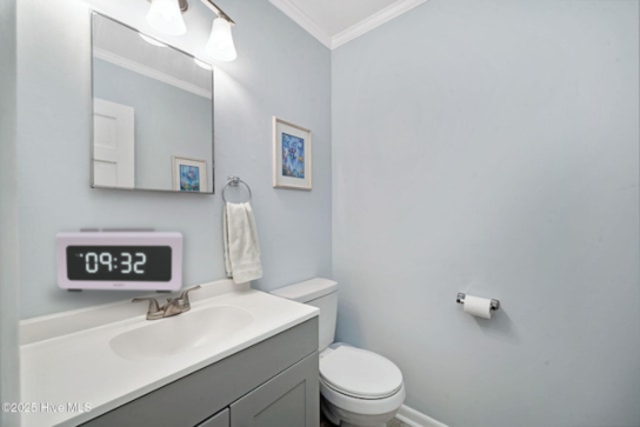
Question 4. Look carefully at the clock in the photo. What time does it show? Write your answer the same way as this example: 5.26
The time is 9.32
